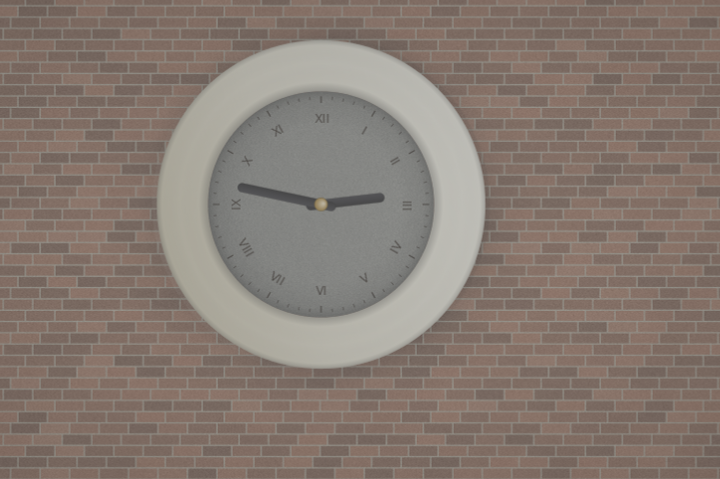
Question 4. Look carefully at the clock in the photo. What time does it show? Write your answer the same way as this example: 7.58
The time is 2.47
